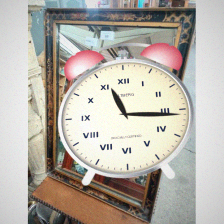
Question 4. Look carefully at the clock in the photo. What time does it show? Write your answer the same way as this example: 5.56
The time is 11.16
